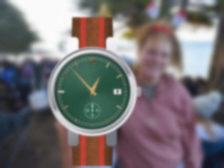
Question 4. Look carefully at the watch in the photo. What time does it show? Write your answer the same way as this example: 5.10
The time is 12.53
